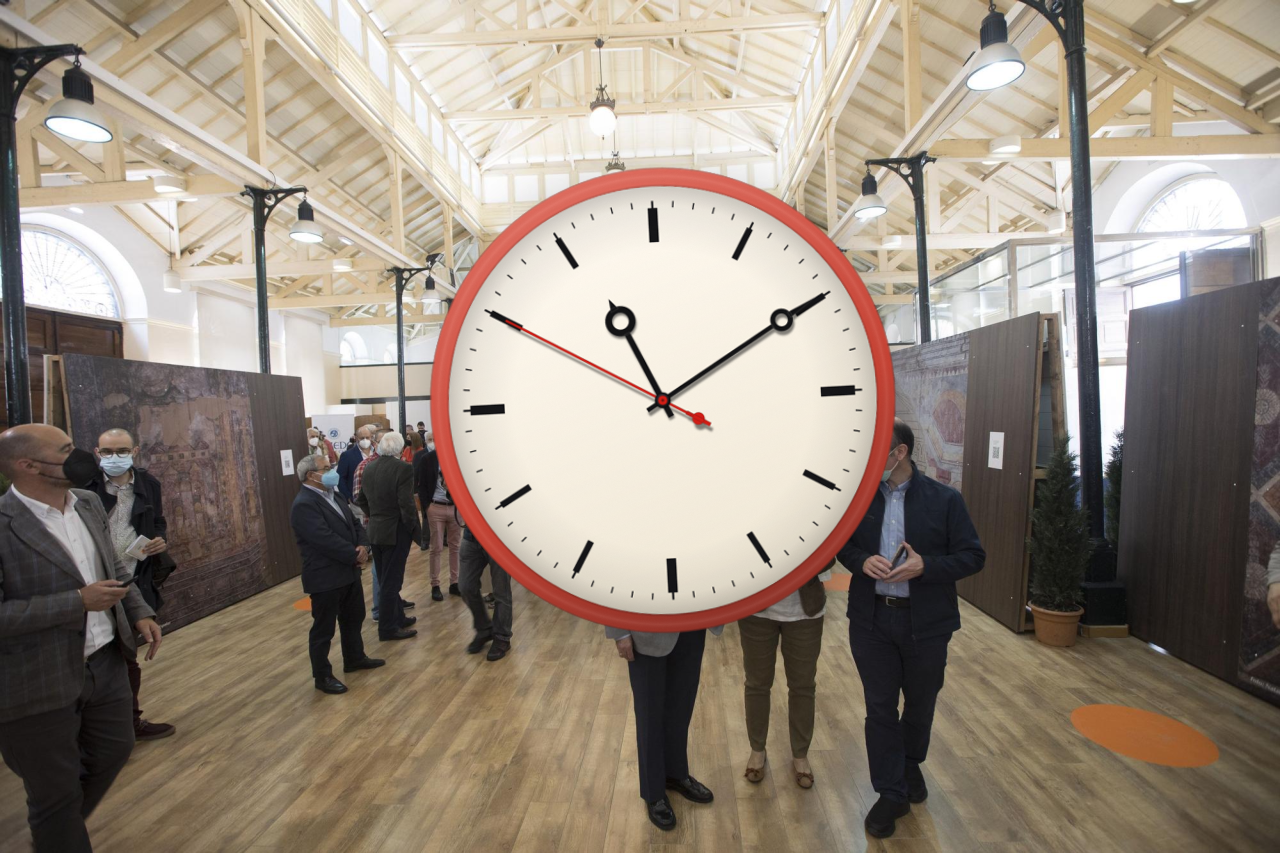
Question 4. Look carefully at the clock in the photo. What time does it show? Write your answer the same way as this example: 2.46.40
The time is 11.09.50
